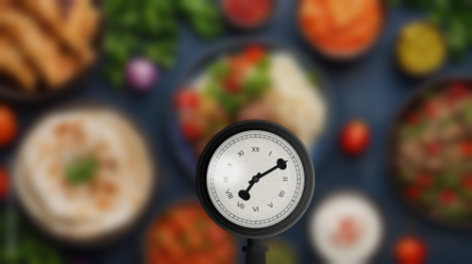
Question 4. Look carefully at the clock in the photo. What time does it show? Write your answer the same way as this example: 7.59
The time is 7.10
